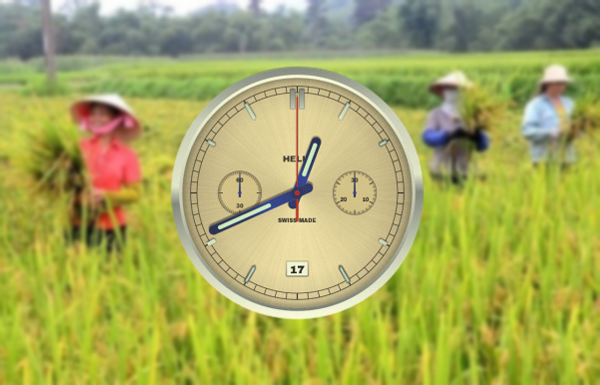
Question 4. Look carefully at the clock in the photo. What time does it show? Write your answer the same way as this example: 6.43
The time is 12.41
